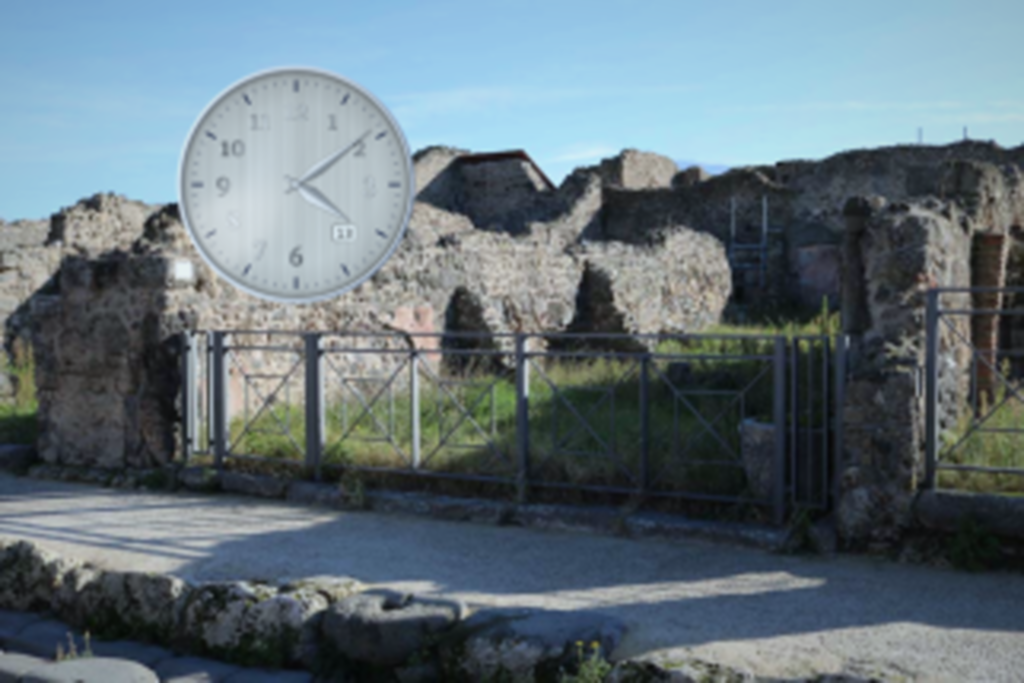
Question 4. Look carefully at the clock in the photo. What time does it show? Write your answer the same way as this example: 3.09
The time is 4.09
